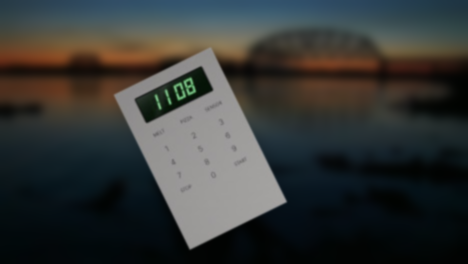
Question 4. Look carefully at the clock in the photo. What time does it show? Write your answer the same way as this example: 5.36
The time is 11.08
